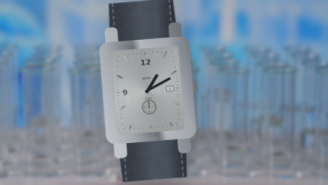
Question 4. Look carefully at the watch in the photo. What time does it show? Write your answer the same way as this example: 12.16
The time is 1.11
